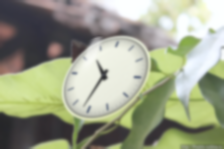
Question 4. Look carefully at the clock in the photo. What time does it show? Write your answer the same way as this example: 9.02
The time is 10.32
